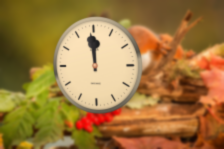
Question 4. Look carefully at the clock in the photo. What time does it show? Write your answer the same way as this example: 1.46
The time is 11.59
